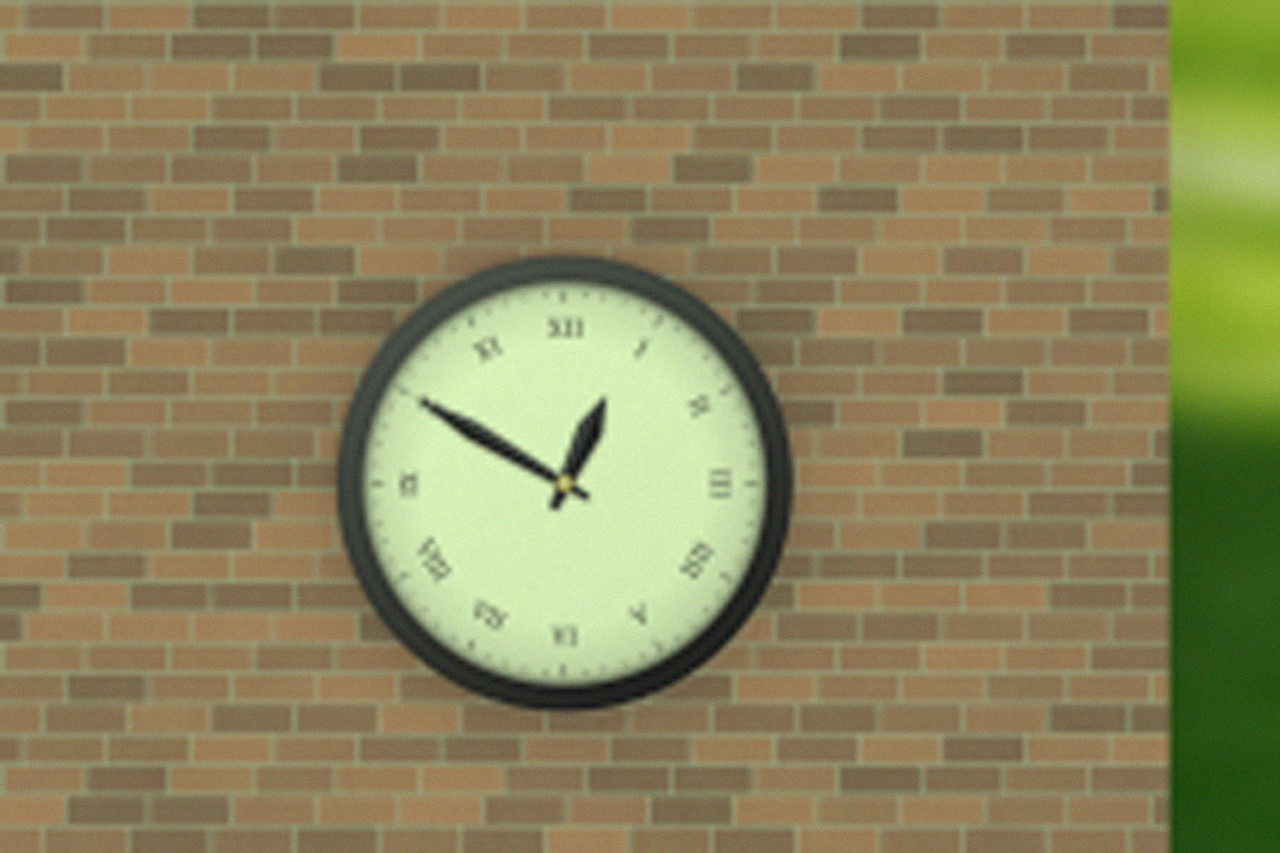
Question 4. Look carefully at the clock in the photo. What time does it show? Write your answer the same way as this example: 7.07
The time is 12.50
